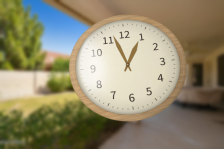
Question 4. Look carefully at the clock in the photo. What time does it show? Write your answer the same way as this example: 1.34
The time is 12.57
